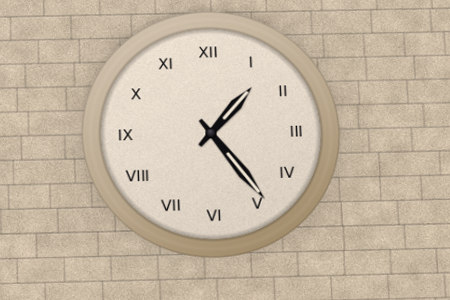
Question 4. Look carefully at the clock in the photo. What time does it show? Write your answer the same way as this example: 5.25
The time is 1.24
